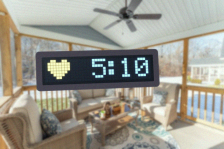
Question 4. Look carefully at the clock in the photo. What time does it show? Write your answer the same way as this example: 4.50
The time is 5.10
